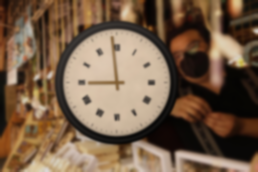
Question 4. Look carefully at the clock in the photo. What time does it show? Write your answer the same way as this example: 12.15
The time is 8.59
